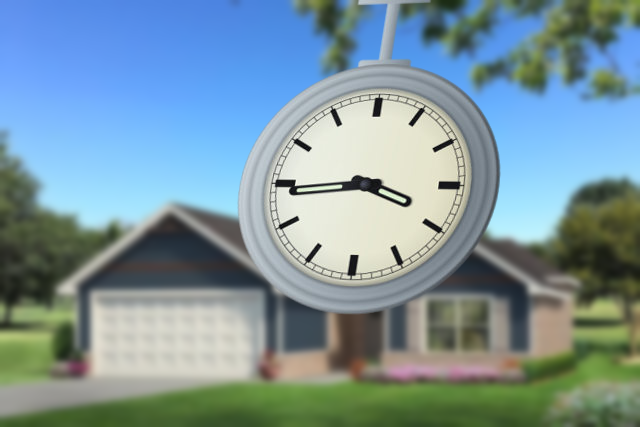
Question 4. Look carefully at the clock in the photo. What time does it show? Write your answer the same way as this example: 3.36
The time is 3.44
